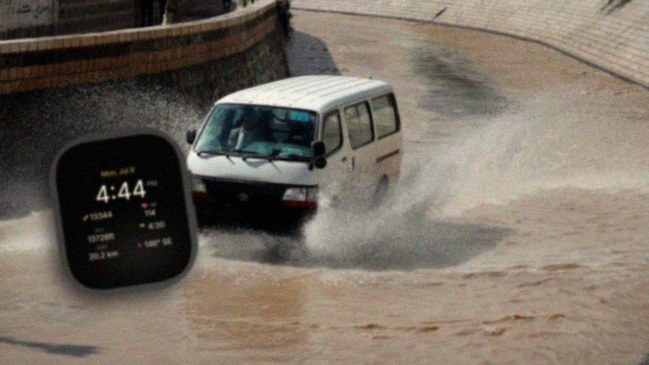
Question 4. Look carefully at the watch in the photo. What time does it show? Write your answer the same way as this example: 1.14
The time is 4.44
